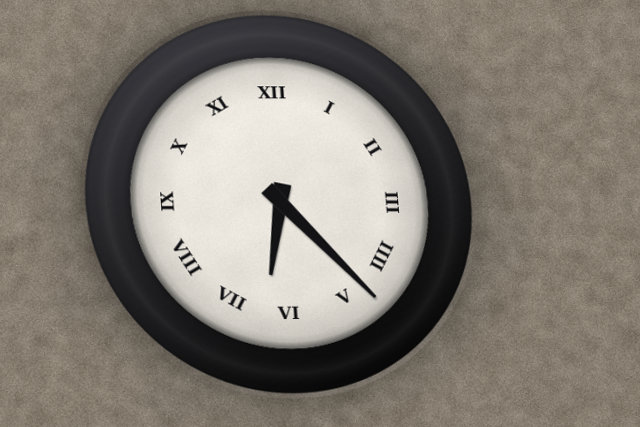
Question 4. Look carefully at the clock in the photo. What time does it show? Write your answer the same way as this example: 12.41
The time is 6.23
